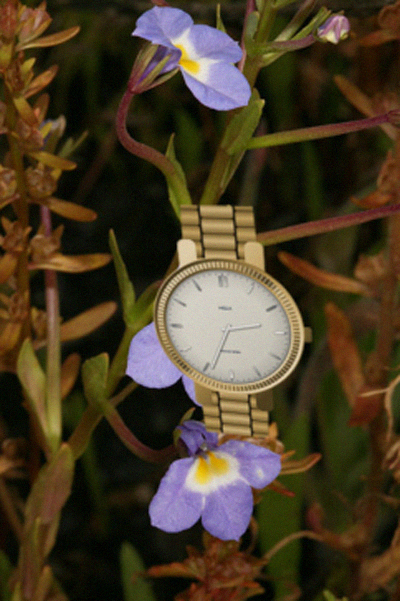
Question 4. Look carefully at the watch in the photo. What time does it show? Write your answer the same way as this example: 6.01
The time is 2.34
